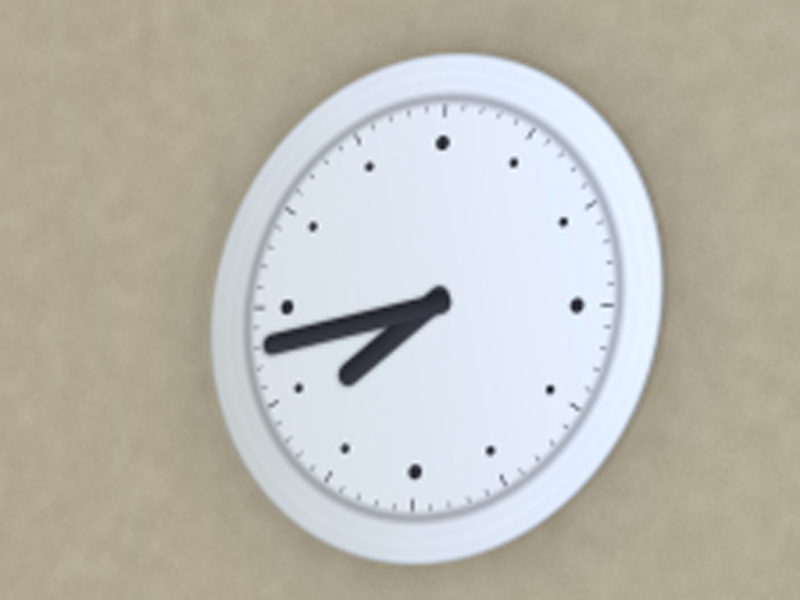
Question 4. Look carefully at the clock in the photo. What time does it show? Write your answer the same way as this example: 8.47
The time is 7.43
